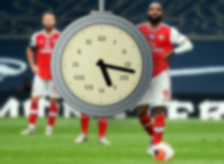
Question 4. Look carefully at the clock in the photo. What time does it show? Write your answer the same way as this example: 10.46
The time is 5.17
